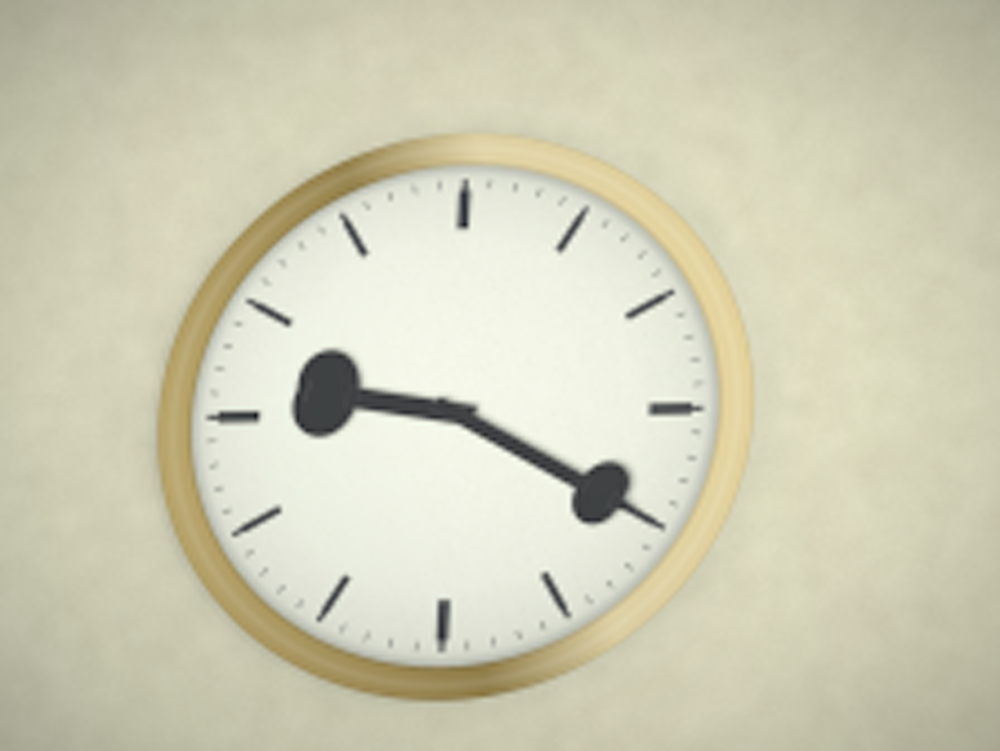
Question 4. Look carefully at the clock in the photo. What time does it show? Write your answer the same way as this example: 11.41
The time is 9.20
